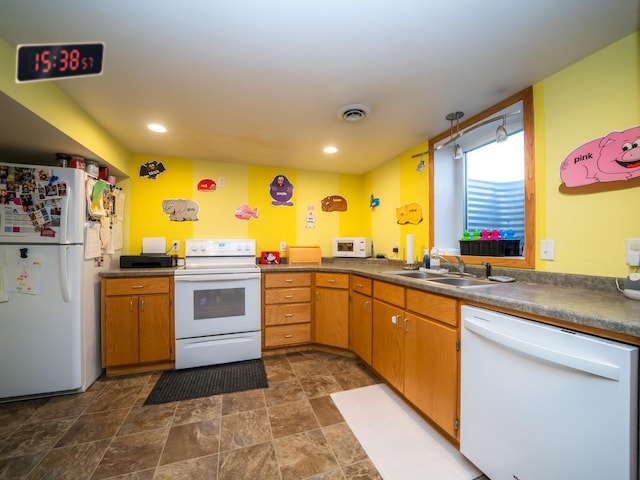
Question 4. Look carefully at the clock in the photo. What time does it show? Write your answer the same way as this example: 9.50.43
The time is 15.38.57
